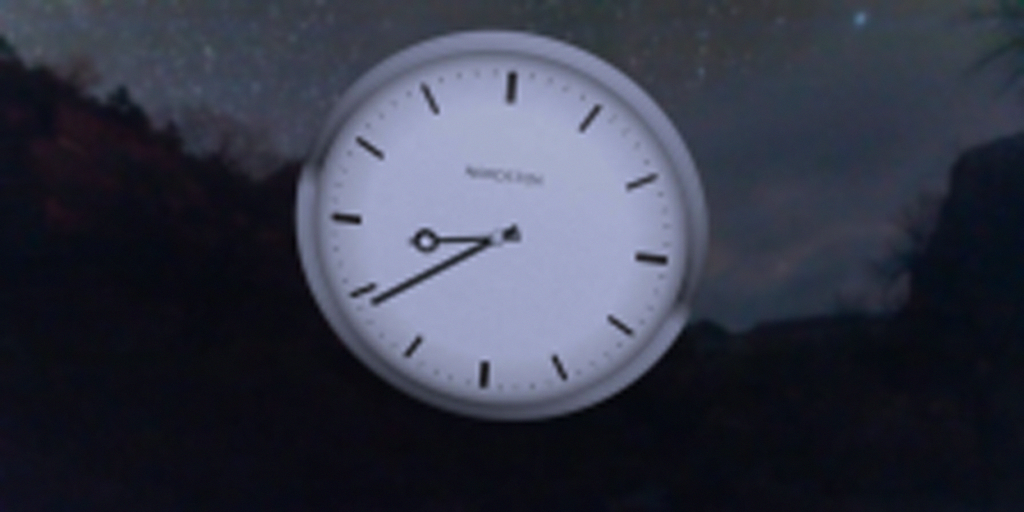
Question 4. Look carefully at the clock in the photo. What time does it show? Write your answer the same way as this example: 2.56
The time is 8.39
